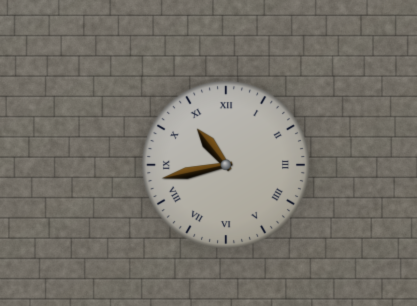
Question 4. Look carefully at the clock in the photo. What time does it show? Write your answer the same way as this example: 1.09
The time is 10.43
